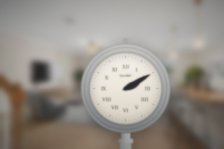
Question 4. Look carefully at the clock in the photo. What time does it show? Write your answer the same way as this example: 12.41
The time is 2.10
